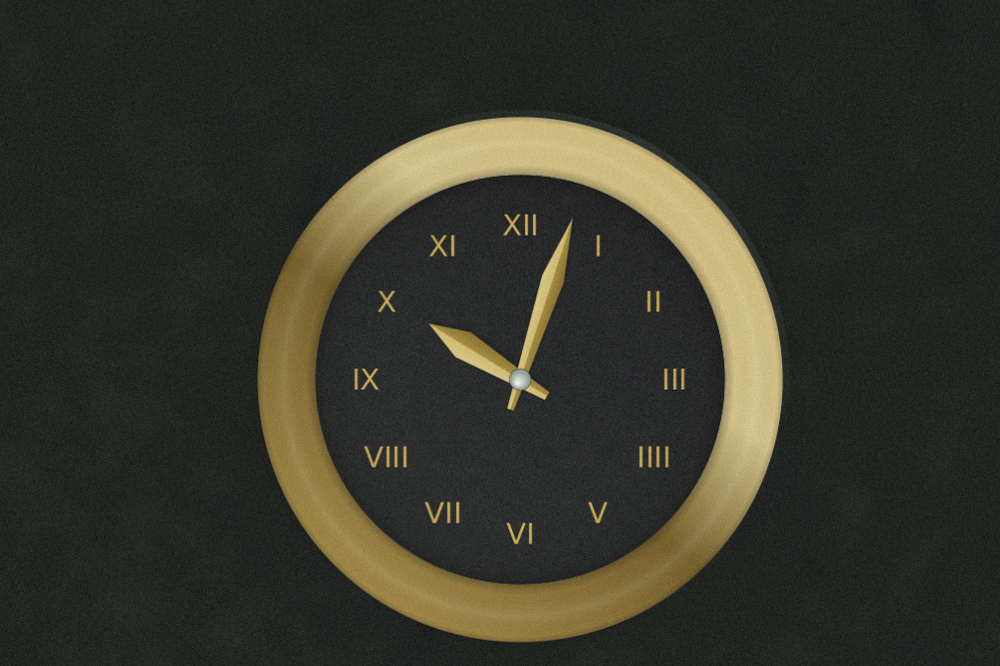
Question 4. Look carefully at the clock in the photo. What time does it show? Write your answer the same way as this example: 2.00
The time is 10.03
